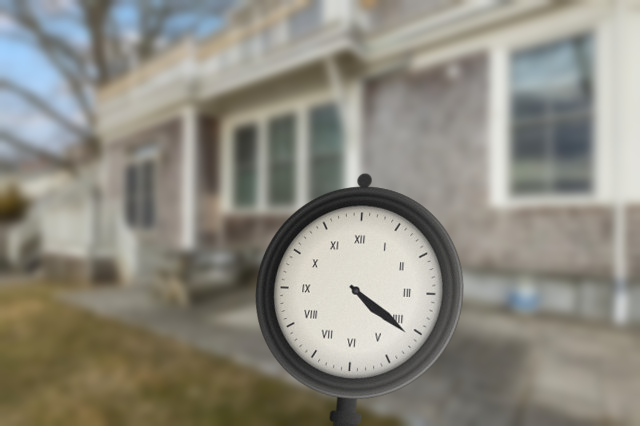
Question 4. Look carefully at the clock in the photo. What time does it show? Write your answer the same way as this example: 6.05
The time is 4.21
